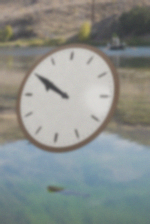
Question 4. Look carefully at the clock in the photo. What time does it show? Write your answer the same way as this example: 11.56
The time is 9.50
